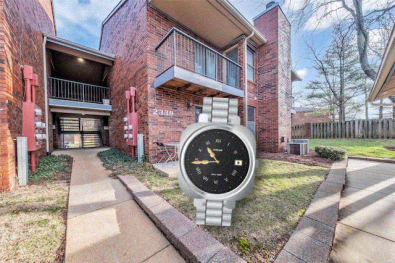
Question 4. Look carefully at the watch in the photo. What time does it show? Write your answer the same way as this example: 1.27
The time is 10.44
